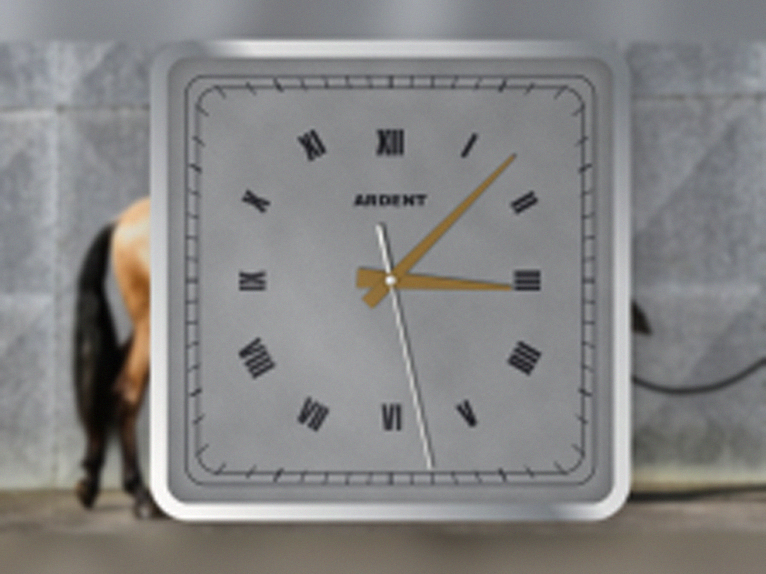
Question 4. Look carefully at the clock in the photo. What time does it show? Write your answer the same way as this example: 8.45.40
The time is 3.07.28
